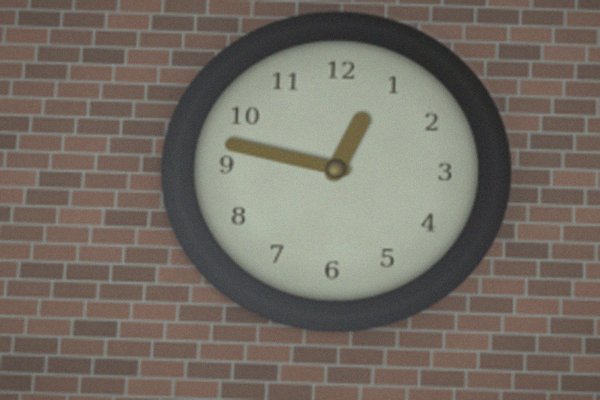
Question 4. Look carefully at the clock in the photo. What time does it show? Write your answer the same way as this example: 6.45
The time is 12.47
